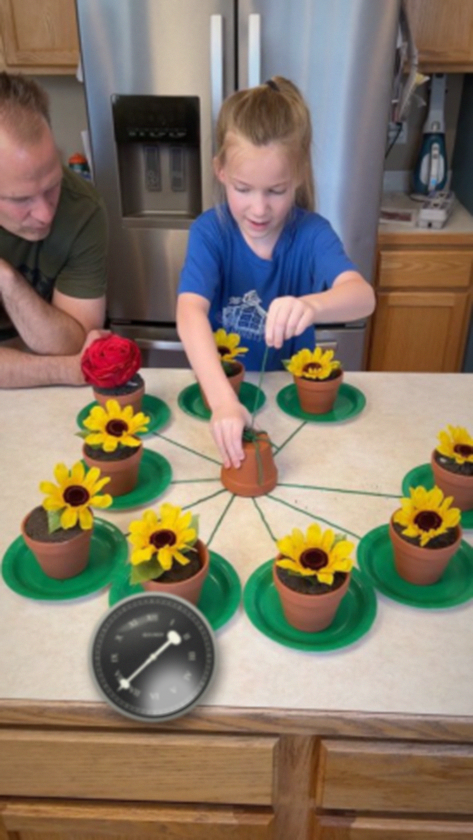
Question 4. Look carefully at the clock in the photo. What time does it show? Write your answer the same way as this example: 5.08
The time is 1.38
